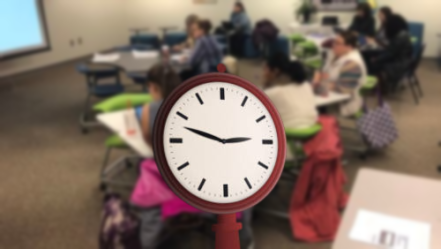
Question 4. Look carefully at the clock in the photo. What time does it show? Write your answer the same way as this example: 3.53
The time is 2.48
